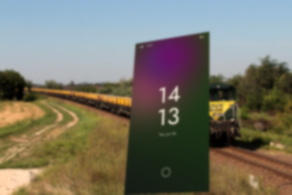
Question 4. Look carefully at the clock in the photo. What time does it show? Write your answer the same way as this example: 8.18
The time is 14.13
